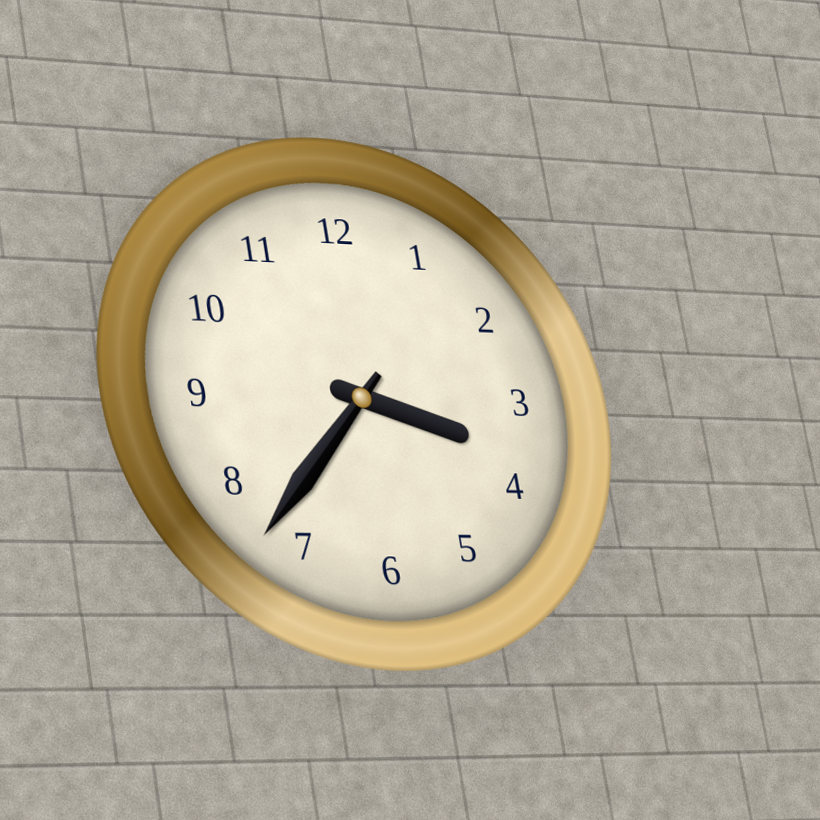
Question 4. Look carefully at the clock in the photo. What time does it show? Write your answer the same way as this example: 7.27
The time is 3.37
